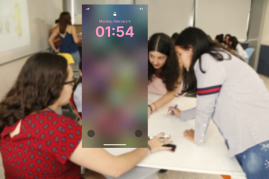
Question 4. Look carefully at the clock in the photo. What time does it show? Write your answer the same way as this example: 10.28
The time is 1.54
